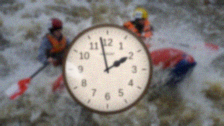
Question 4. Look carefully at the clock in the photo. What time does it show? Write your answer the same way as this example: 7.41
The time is 1.58
